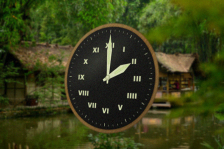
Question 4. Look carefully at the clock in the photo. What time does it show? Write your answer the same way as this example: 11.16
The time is 2.00
